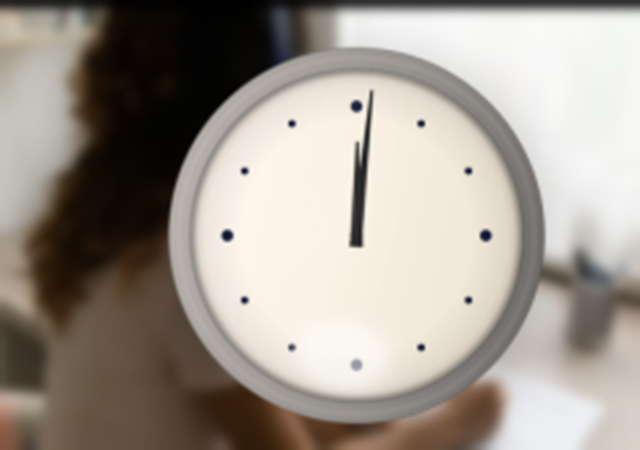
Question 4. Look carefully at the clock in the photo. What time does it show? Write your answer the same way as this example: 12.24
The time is 12.01
